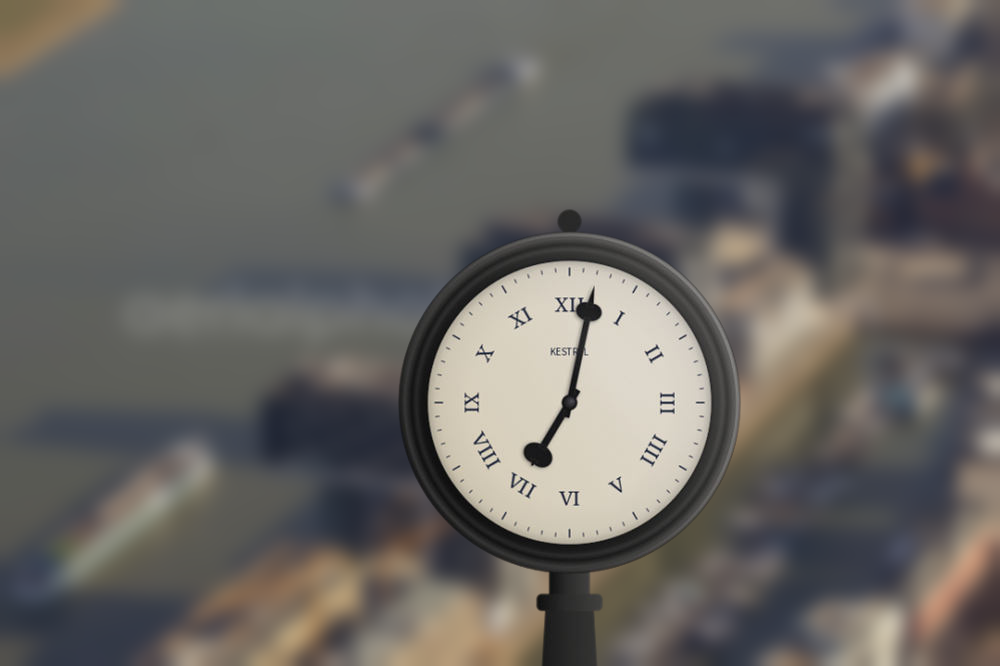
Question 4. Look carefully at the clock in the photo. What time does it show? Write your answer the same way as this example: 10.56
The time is 7.02
